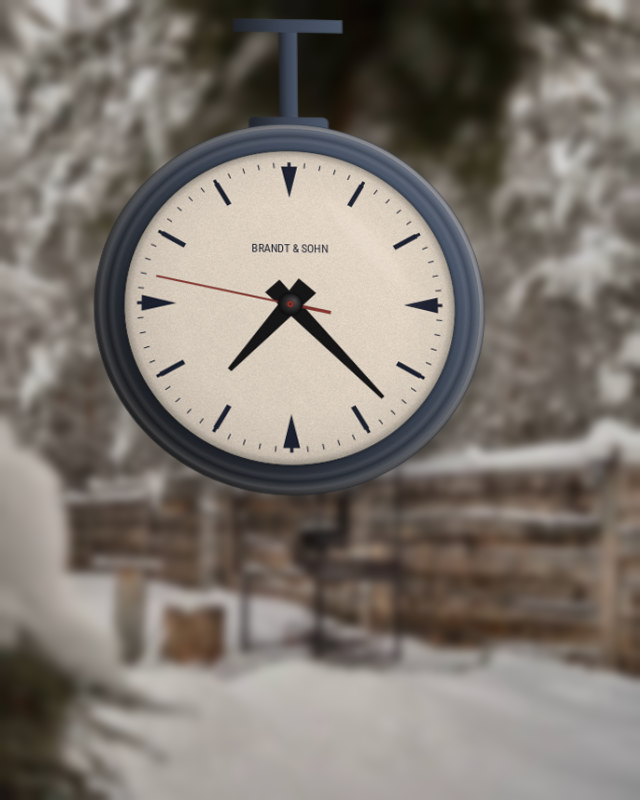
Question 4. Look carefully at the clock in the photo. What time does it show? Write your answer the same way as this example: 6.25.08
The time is 7.22.47
